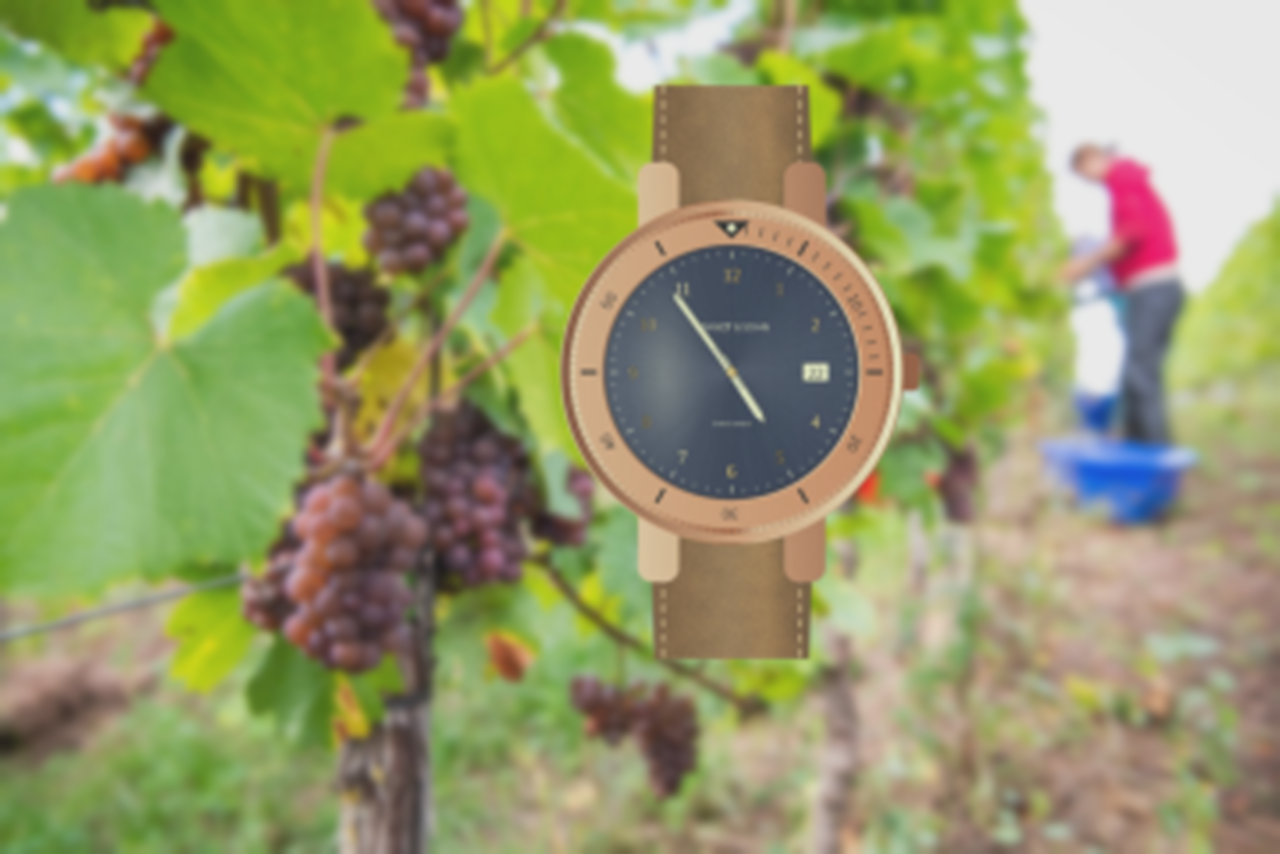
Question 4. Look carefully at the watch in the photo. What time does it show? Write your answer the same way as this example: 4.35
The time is 4.54
